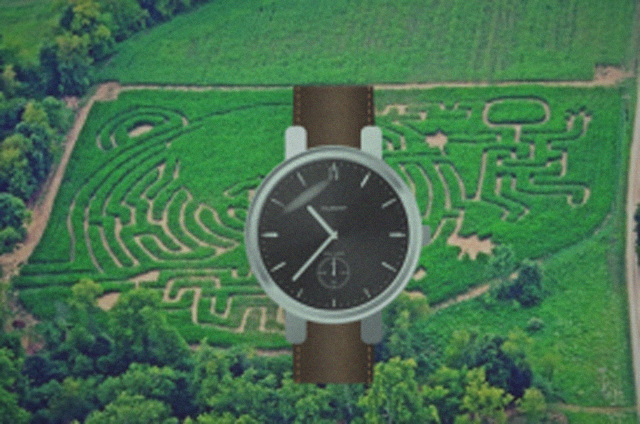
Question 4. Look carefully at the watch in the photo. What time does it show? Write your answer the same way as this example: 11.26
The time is 10.37
